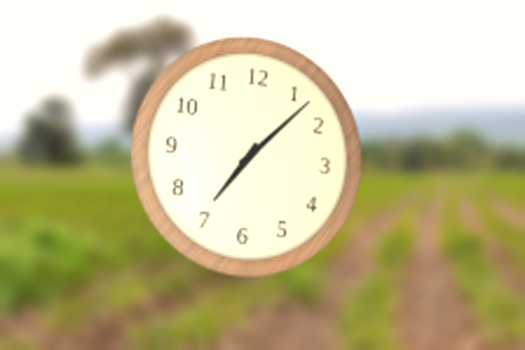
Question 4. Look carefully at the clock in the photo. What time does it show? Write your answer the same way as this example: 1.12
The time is 7.07
